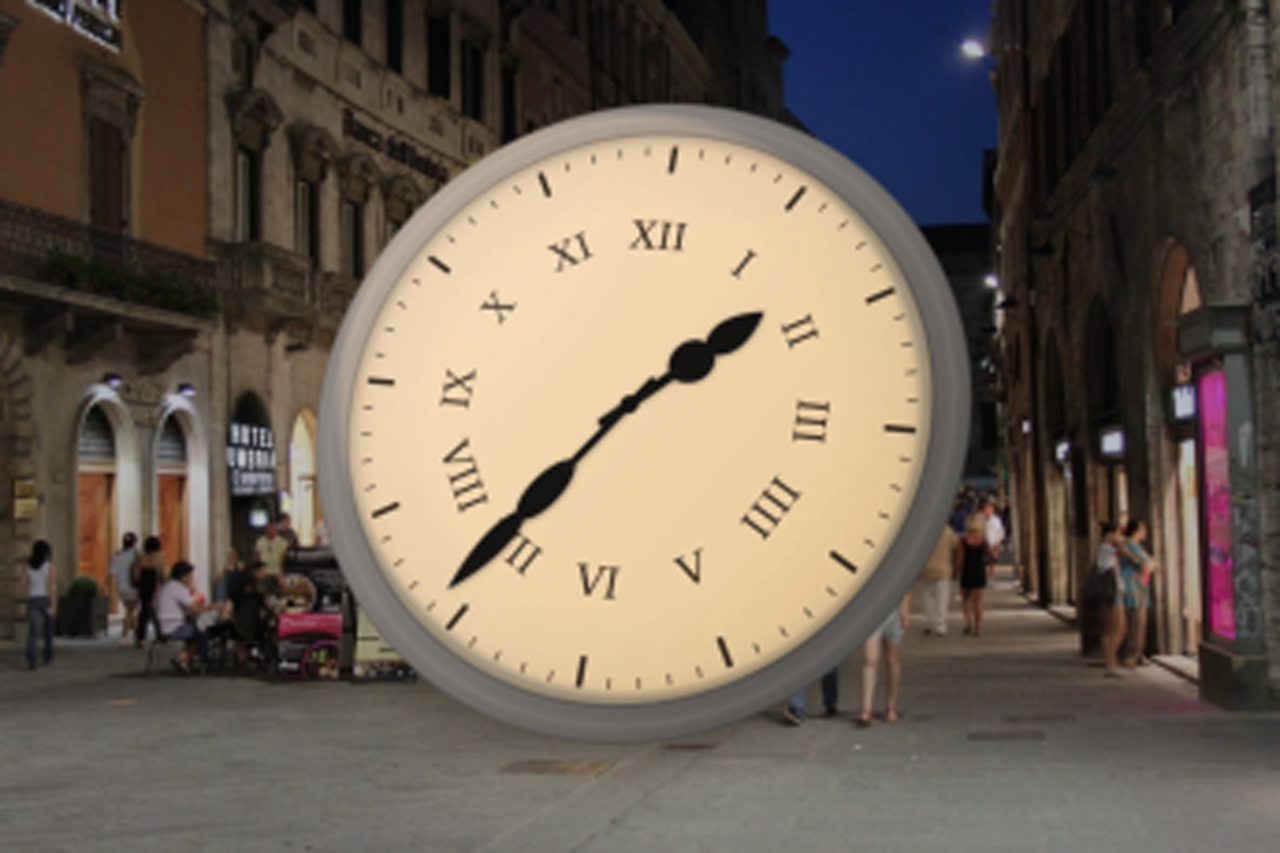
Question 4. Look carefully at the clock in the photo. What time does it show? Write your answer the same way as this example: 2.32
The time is 1.36
